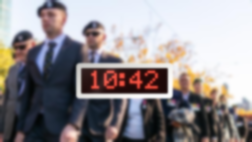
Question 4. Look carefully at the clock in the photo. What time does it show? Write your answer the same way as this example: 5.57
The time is 10.42
